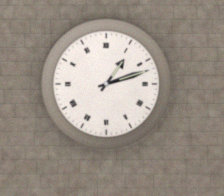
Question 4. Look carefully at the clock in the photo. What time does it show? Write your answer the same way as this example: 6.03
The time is 1.12
